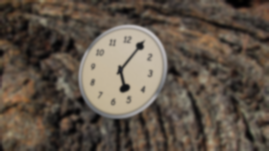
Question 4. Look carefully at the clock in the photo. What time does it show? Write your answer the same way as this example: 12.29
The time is 5.05
